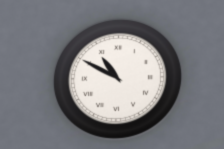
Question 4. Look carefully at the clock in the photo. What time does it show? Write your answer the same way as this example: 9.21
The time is 10.50
